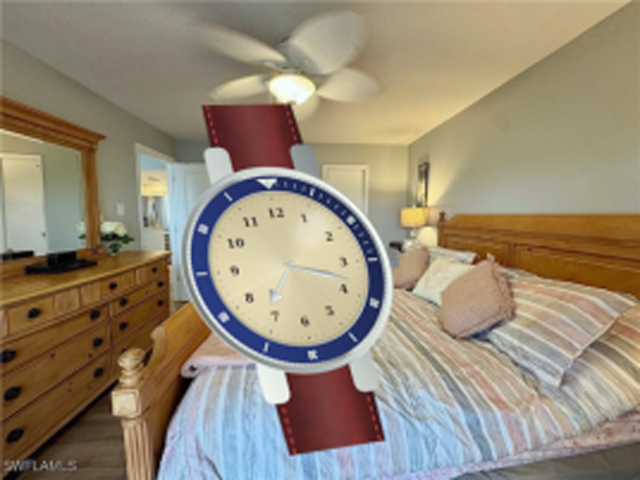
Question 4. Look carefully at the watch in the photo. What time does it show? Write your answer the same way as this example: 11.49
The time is 7.18
